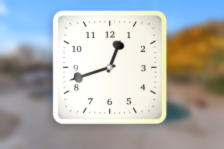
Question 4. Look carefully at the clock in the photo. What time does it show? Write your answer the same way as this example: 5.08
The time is 12.42
